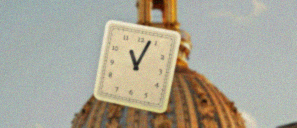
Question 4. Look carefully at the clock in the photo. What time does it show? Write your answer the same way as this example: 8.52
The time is 11.03
